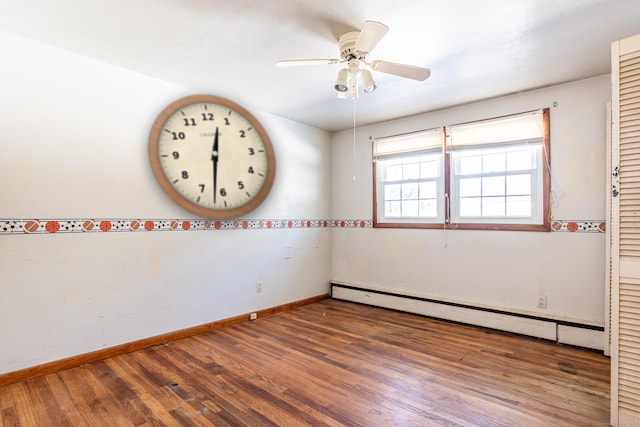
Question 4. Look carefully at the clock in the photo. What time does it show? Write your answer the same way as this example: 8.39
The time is 12.32
